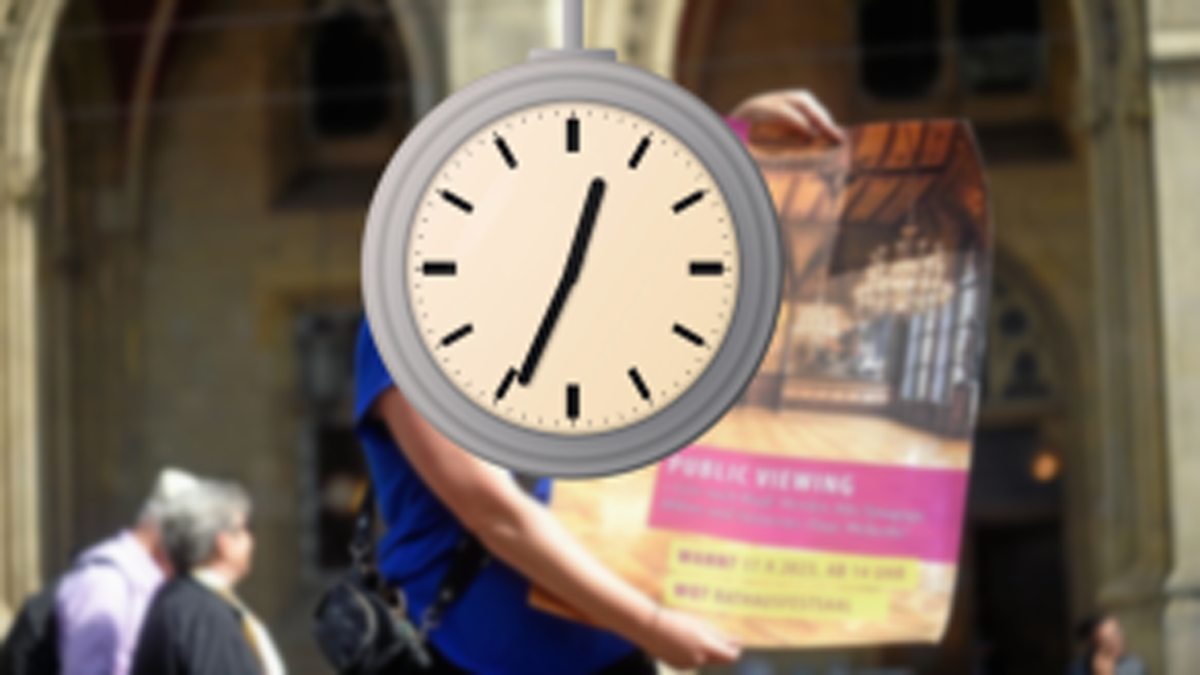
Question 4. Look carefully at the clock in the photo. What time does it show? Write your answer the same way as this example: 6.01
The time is 12.34
